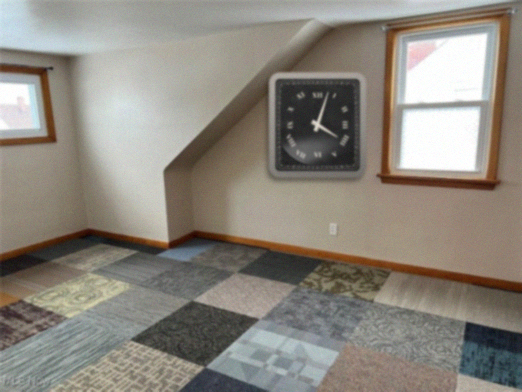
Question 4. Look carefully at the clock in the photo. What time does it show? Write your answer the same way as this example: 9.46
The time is 4.03
